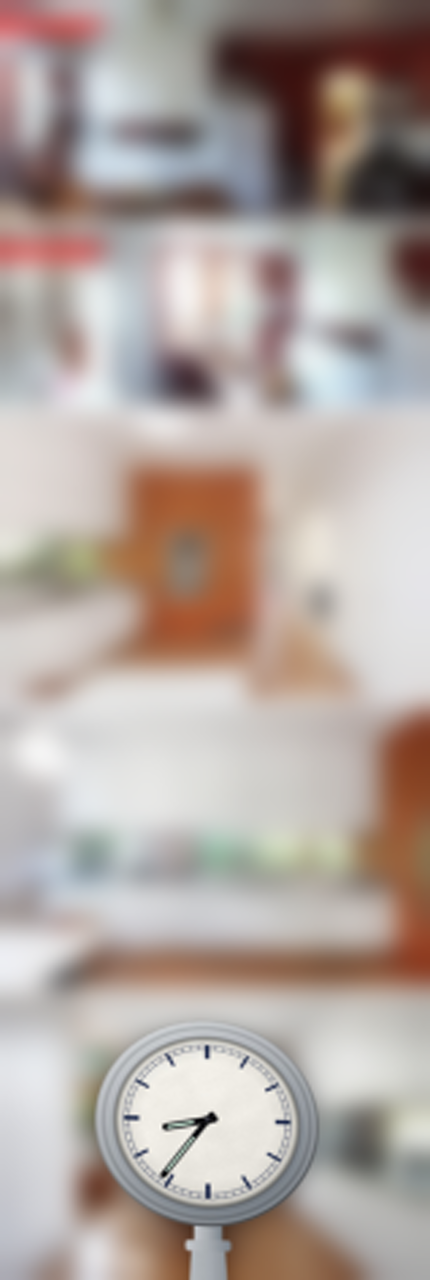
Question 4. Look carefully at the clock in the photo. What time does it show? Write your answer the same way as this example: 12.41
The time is 8.36
